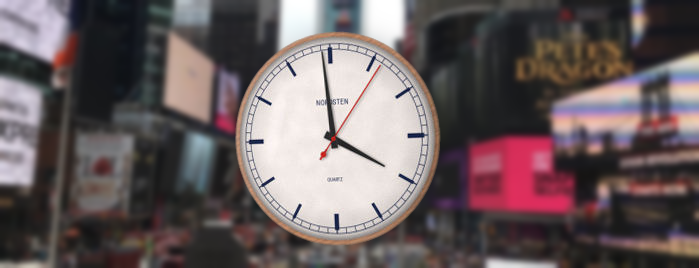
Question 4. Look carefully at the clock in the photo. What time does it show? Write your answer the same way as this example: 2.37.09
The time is 3.59.06
